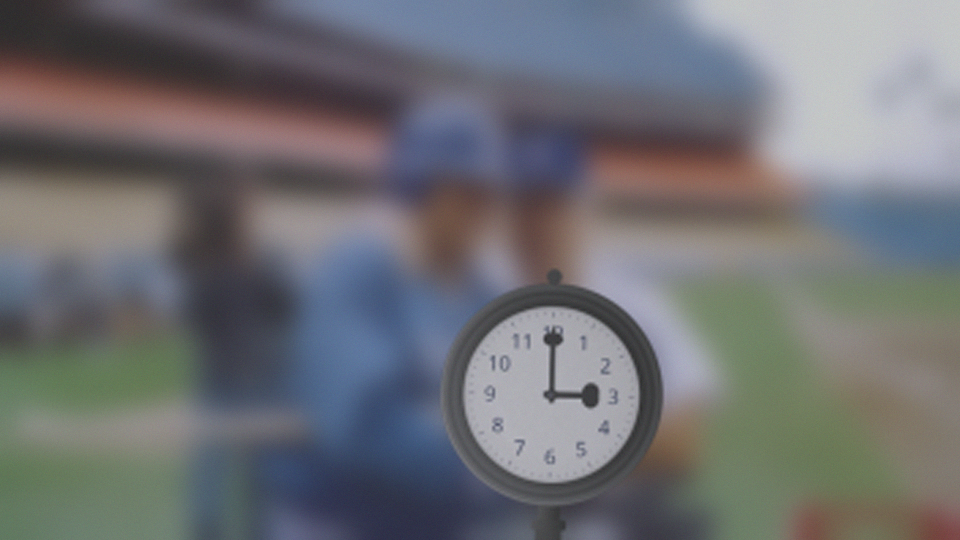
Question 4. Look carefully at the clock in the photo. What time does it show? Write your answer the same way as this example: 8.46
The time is 3.00
